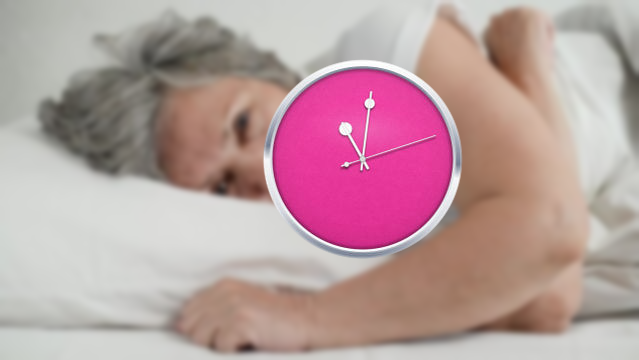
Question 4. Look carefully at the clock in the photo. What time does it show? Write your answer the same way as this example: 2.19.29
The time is 11.01.12
